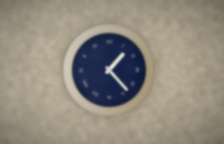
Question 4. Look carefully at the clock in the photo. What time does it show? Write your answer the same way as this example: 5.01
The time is 1.23
